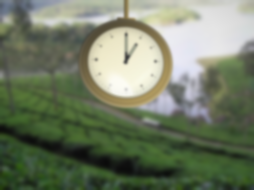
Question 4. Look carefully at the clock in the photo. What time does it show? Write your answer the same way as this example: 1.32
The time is 1.00
